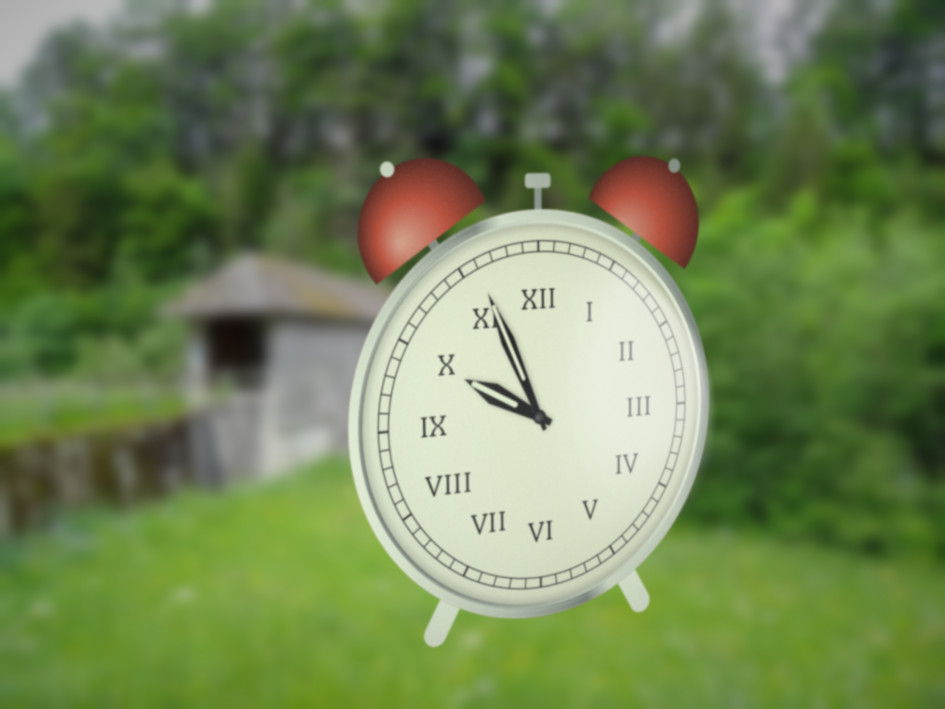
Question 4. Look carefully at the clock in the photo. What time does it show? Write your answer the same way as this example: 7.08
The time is 9.56
